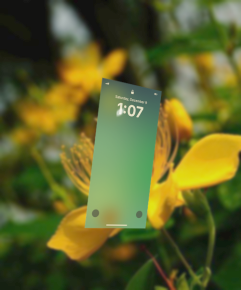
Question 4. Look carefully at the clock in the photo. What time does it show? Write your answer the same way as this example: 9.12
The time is 1.07
